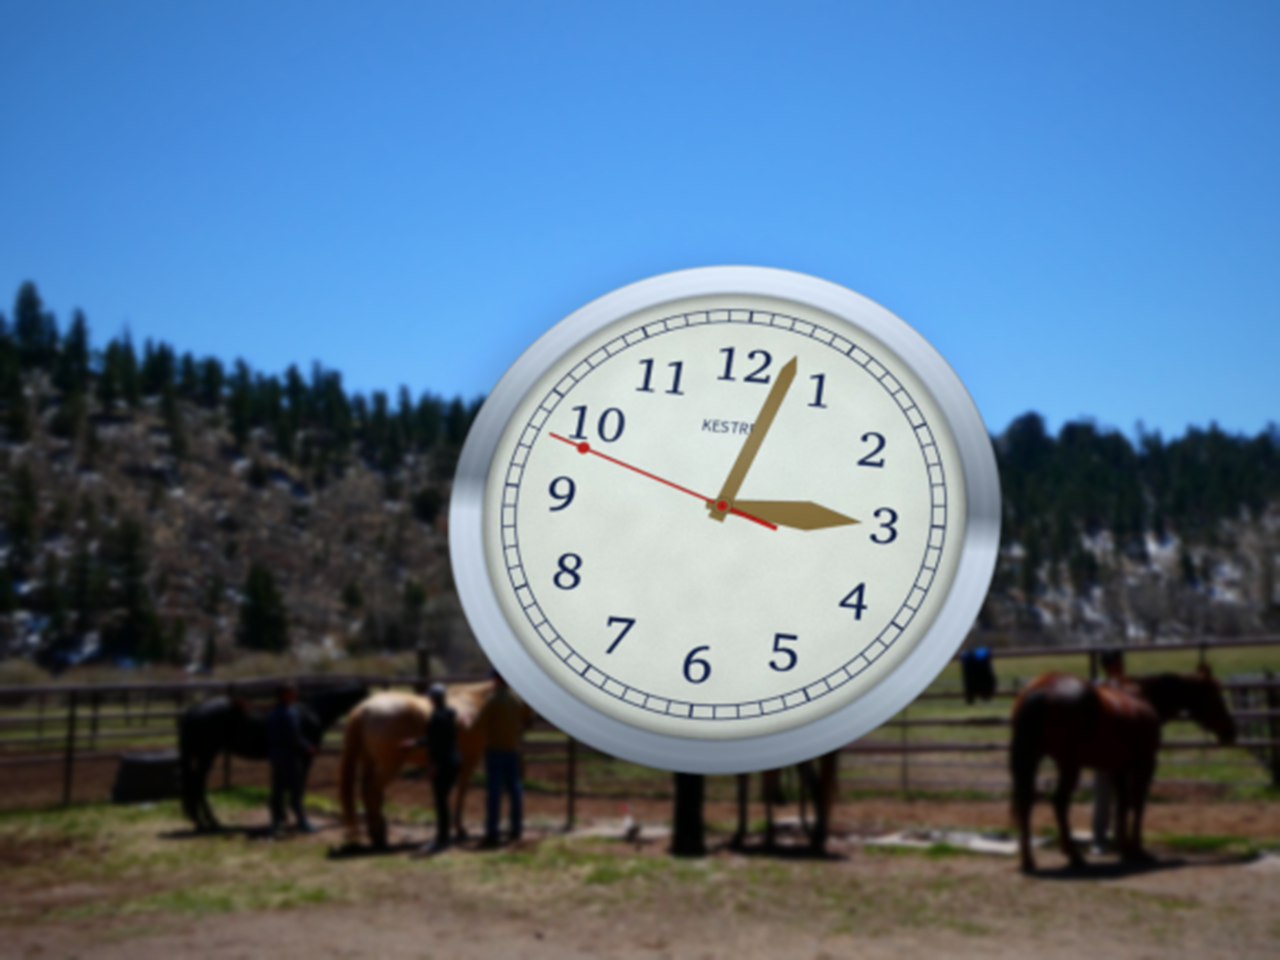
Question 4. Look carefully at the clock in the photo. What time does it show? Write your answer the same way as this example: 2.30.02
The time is 3.02.48
